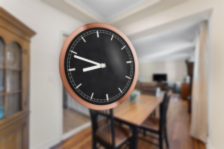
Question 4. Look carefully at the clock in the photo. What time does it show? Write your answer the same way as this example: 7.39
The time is 8.49
